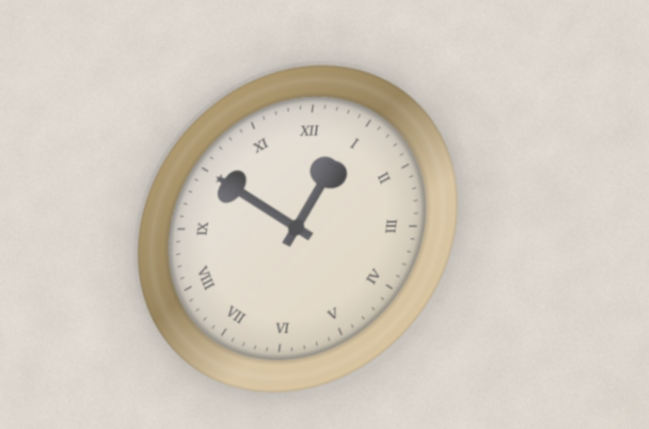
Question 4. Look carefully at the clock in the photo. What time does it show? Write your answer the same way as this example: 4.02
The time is 12.50
